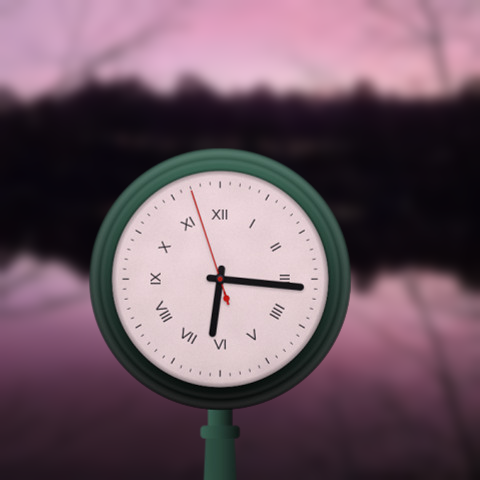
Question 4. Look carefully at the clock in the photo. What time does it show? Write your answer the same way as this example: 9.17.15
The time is 6.15.57
